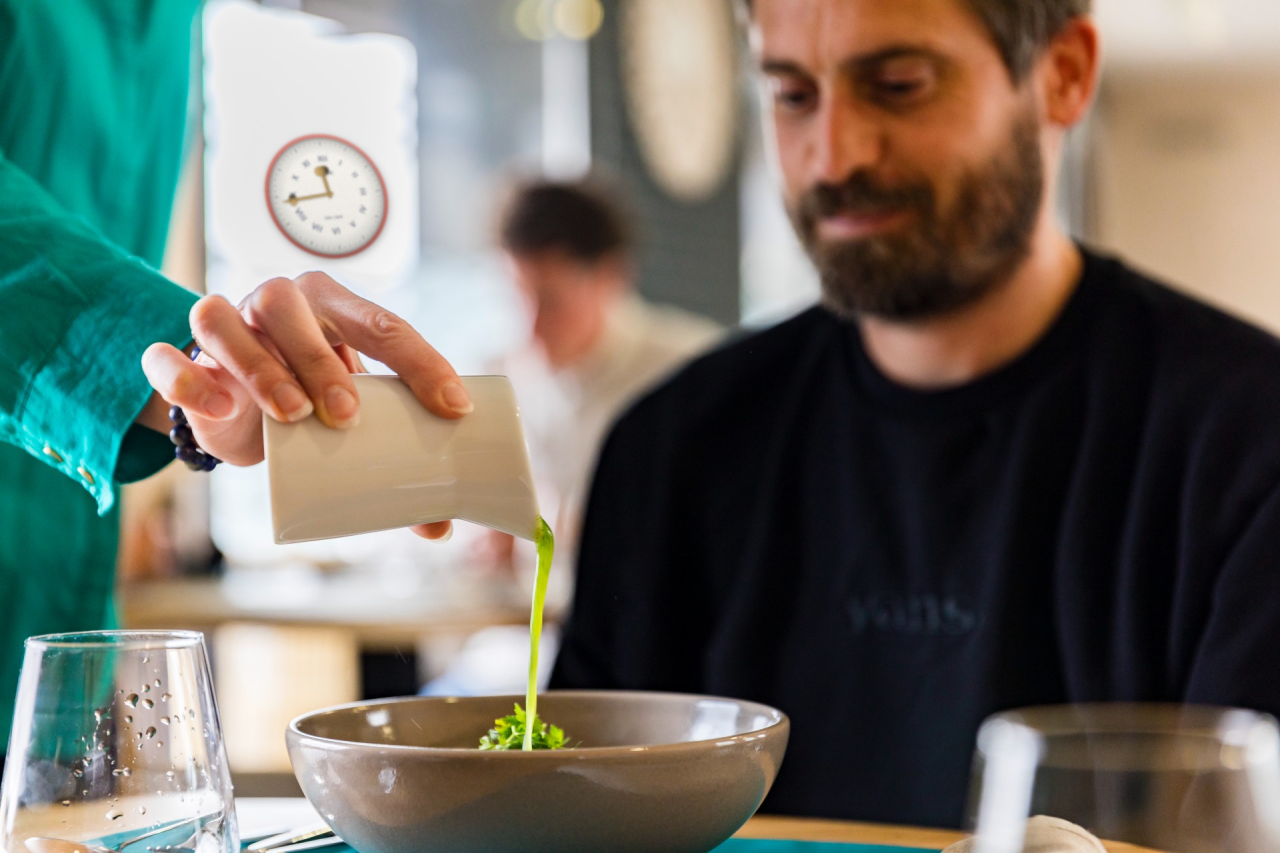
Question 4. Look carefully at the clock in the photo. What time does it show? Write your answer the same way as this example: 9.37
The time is 11.44
